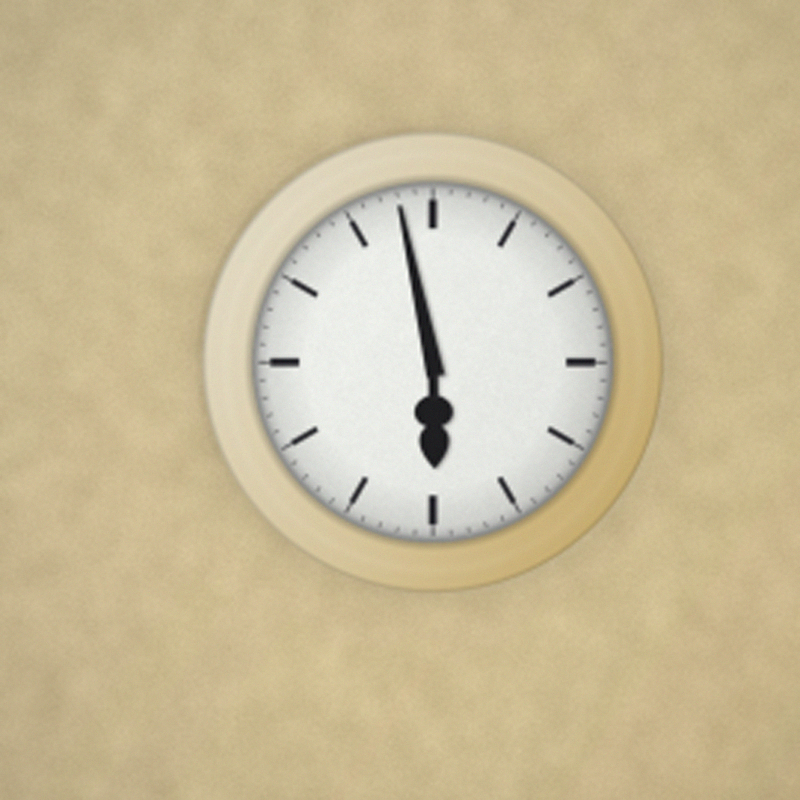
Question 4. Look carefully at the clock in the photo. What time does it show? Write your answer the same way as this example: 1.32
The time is 5.58
